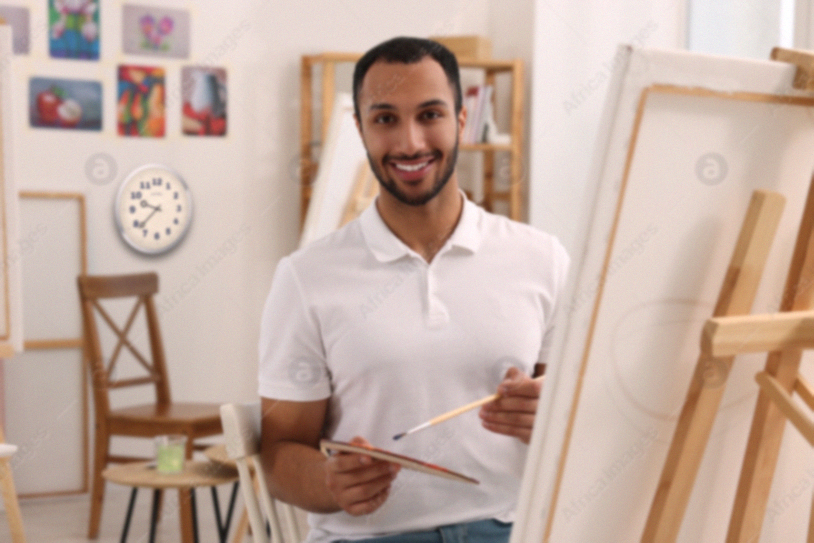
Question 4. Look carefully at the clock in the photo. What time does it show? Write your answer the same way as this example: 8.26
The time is 9.38
